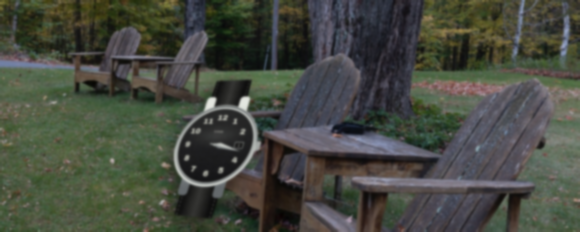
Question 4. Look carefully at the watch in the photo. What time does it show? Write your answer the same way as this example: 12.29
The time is 3.17
